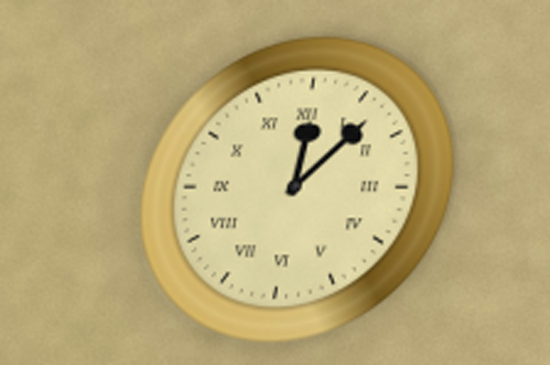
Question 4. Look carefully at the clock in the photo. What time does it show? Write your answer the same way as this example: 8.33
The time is 12.07
